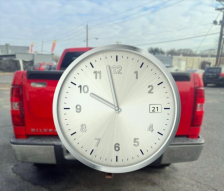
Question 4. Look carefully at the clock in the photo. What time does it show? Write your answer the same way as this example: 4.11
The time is 9.58
